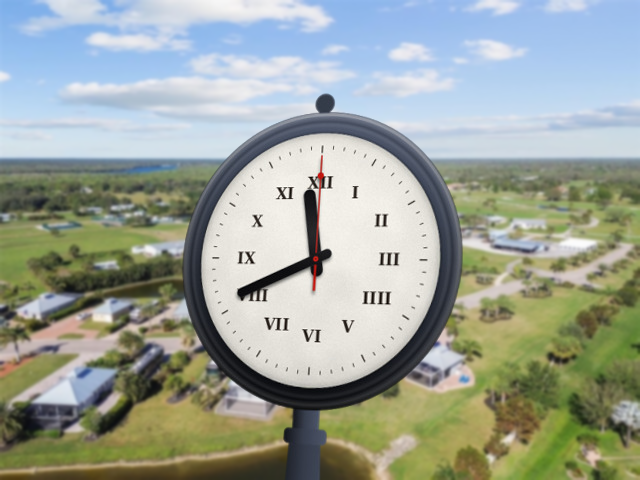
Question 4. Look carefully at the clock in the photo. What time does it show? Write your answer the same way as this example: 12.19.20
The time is 11.41.00
